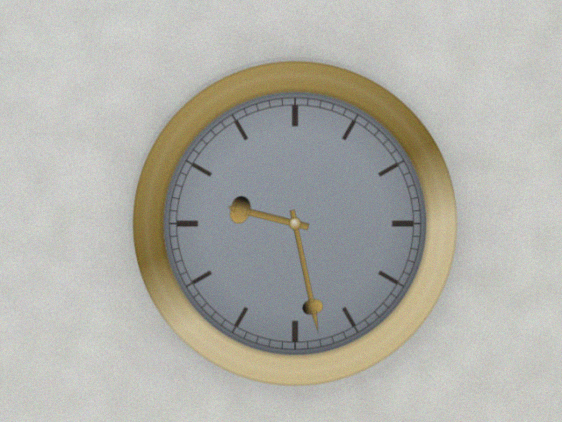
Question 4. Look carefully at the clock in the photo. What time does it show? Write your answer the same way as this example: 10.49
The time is 9.28
